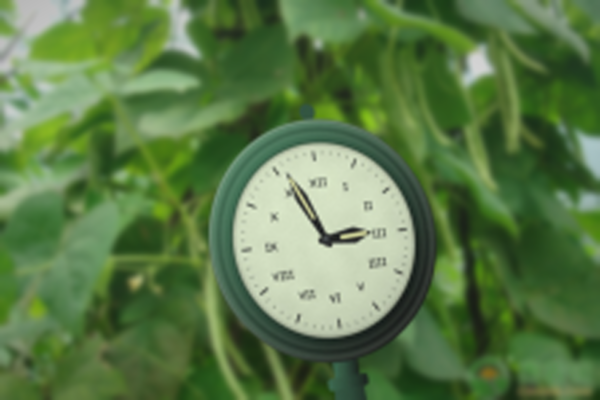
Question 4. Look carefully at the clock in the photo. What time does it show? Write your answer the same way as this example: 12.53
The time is 2.56
